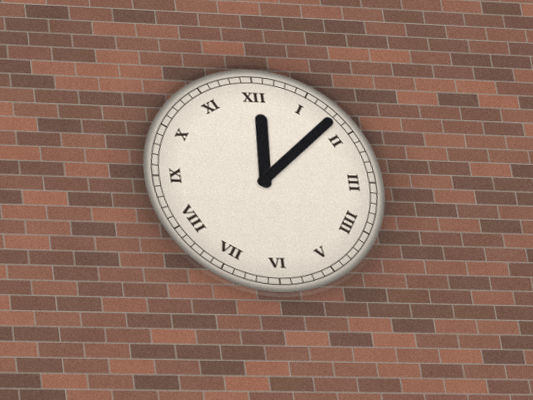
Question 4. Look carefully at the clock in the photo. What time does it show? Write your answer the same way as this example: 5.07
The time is 12.08
